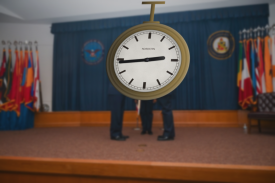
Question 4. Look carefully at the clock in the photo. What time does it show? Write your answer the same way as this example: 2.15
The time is 2.44
